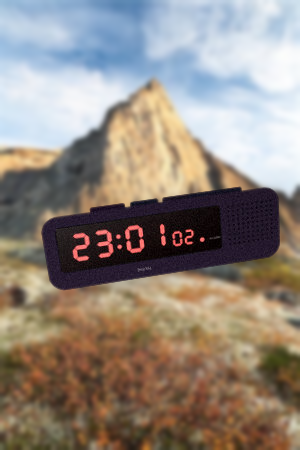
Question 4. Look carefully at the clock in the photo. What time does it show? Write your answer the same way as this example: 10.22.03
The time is 23.01.02
